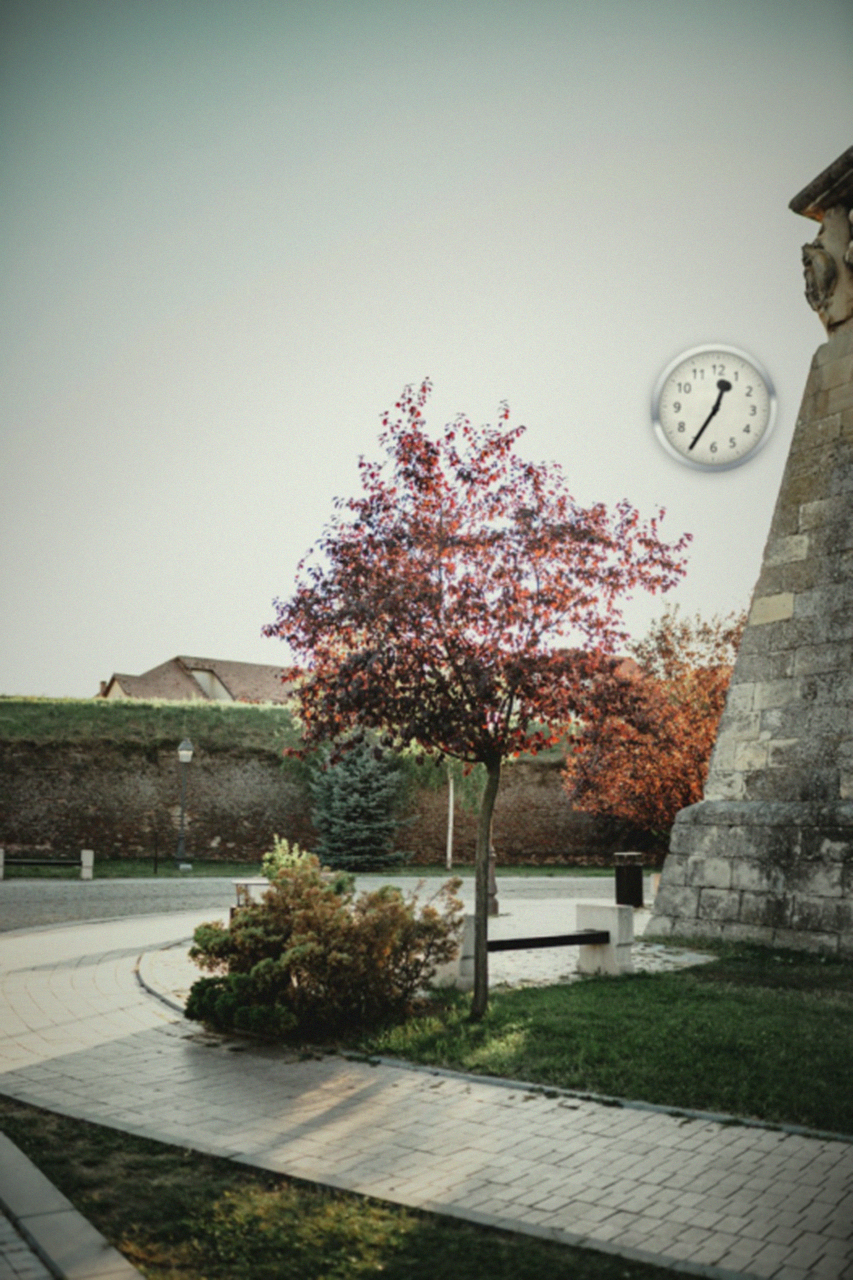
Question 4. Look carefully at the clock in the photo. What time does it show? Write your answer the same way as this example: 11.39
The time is 12.35
